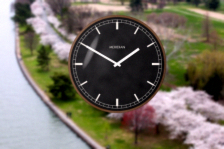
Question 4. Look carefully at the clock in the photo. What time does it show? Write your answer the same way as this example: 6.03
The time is 1.50
